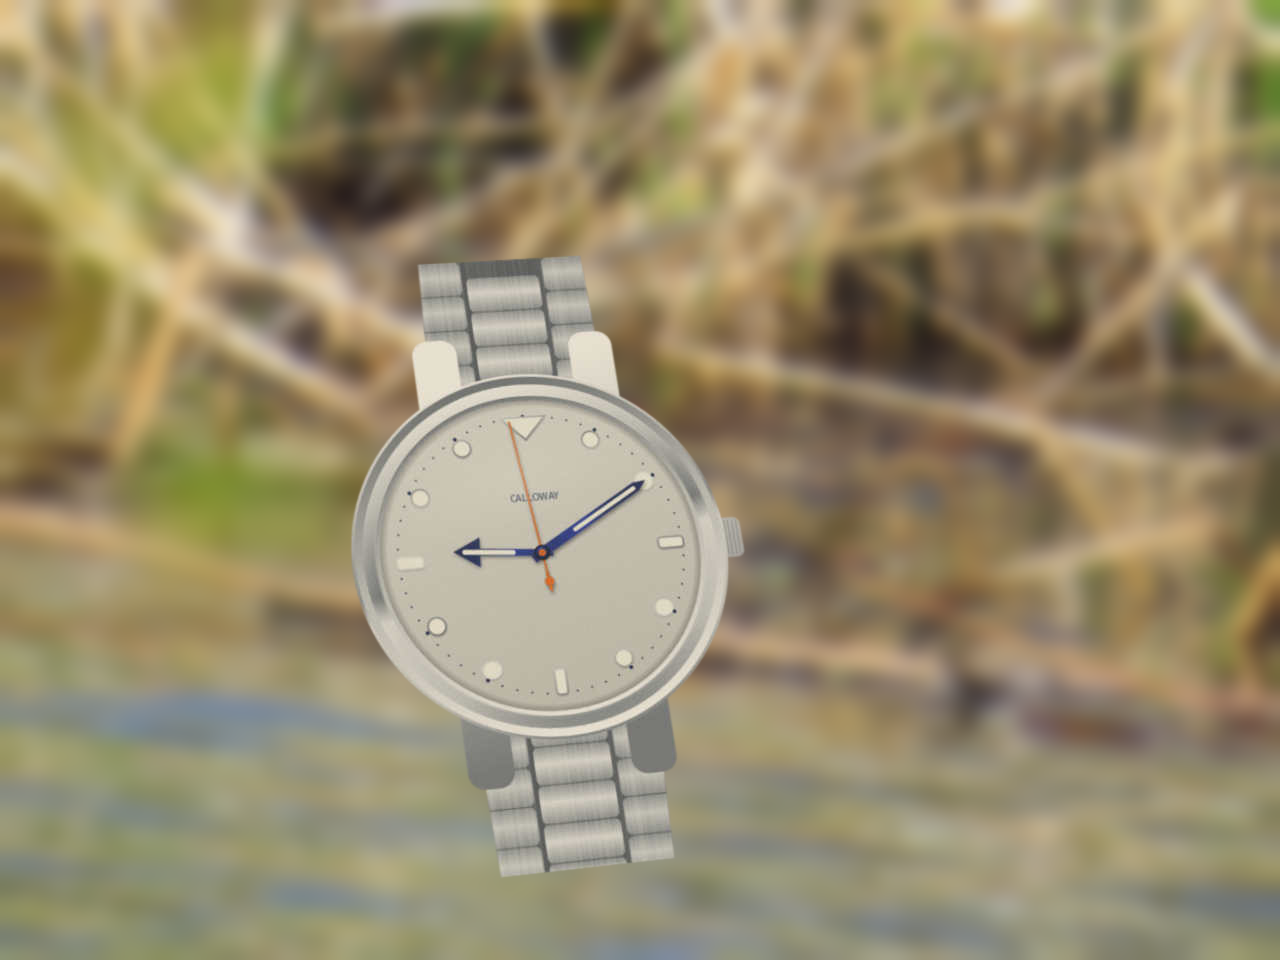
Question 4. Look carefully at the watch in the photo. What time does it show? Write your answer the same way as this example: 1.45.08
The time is 9.09.59
